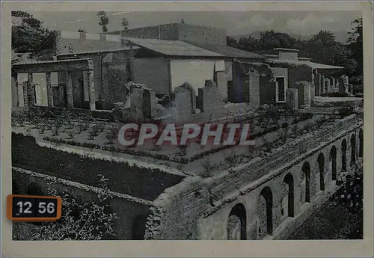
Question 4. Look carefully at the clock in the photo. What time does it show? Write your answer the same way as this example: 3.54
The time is 12.56
